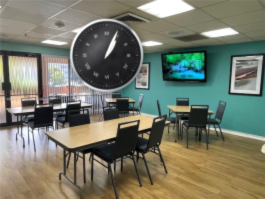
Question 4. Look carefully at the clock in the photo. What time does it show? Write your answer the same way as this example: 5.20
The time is 1.04
